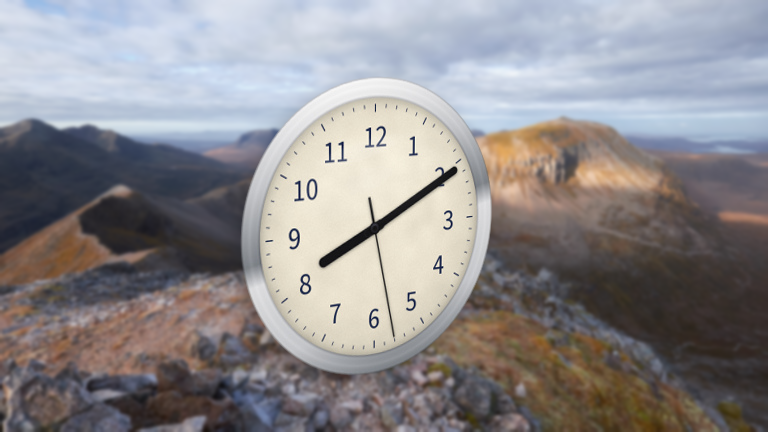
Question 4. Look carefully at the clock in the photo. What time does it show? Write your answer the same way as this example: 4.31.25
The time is 8.10.28
